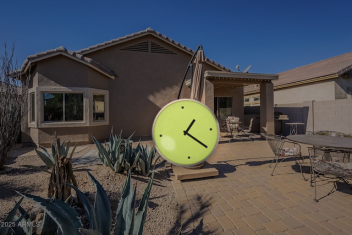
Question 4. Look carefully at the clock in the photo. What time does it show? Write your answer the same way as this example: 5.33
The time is 1.22
